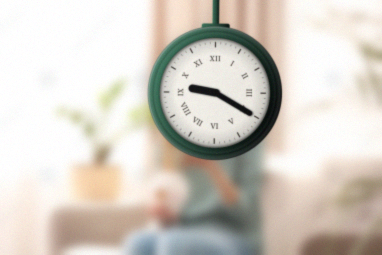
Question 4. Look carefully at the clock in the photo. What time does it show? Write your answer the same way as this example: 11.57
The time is 9.20
